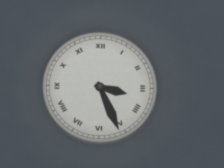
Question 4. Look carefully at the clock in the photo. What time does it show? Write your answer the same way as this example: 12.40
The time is 3.26
